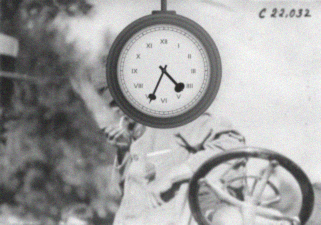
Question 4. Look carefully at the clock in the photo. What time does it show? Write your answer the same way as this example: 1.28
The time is 4.34
